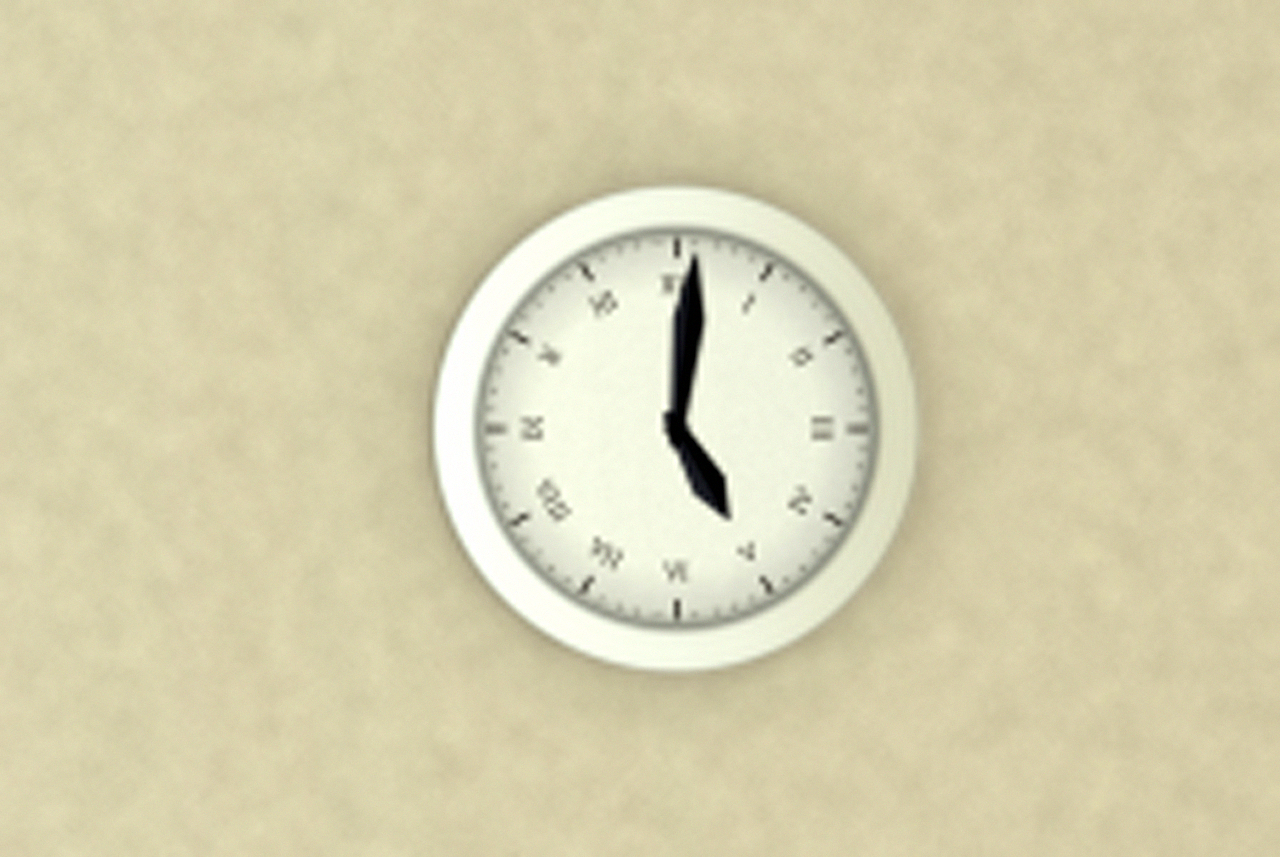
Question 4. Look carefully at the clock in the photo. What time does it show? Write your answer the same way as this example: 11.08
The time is 5.01
